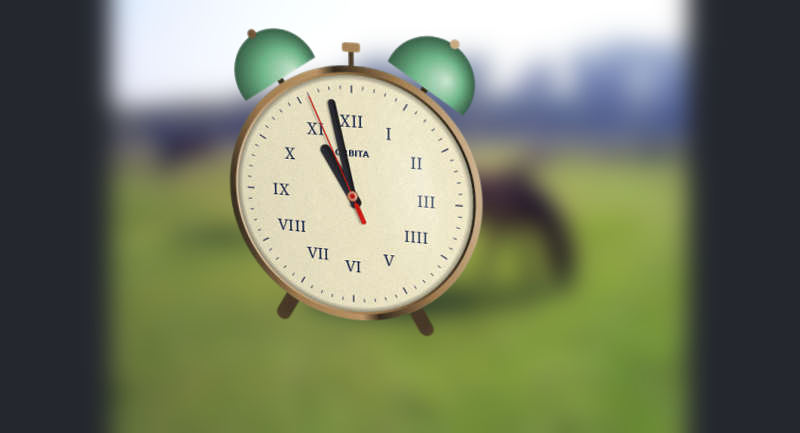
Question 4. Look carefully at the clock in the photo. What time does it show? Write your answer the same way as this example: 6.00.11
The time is 10.57.56
